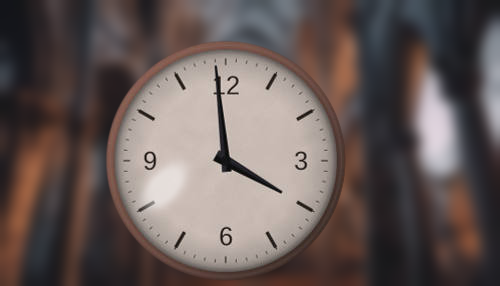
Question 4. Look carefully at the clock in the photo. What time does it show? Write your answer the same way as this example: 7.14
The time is 3.59
